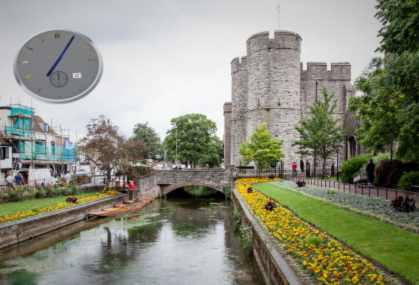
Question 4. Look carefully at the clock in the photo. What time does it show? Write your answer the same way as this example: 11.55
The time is 7.05
